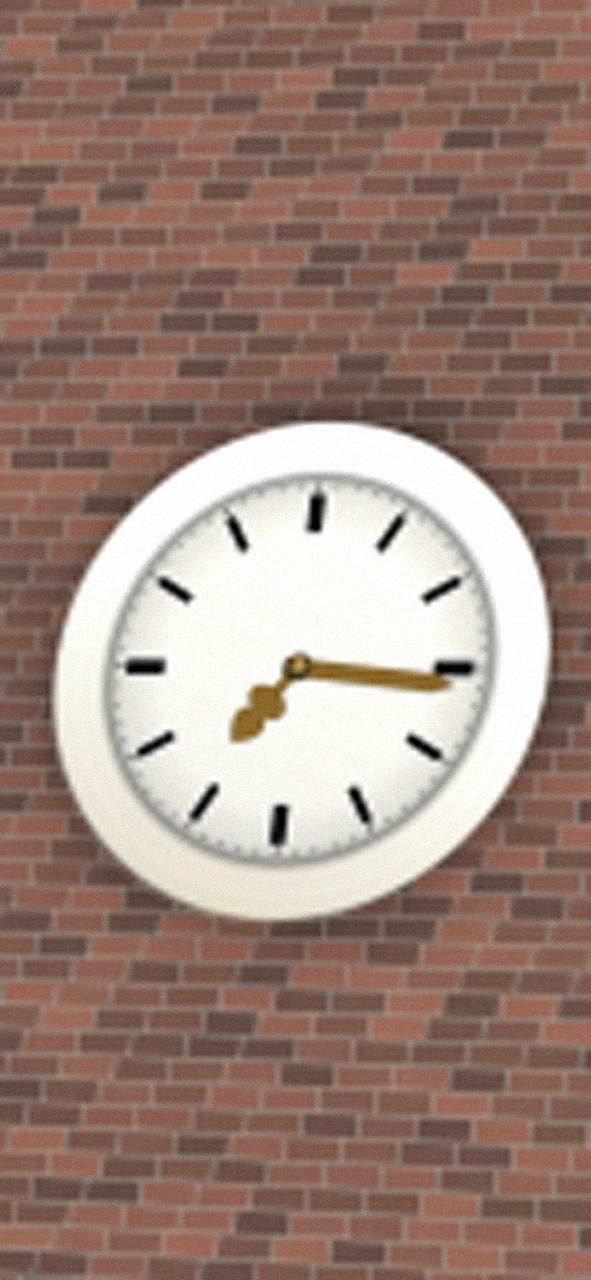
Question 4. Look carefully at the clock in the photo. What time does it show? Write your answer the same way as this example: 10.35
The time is 7.16
